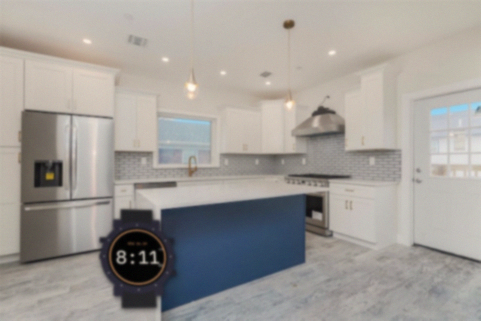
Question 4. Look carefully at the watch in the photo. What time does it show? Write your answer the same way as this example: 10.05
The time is 8.11
